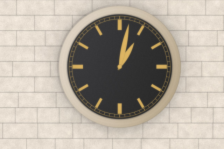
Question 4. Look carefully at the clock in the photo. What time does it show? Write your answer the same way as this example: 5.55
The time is 1.02
